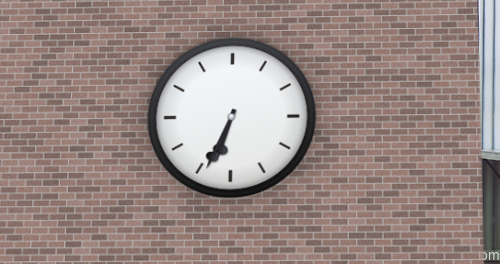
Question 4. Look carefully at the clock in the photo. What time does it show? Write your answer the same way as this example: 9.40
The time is 6.34
